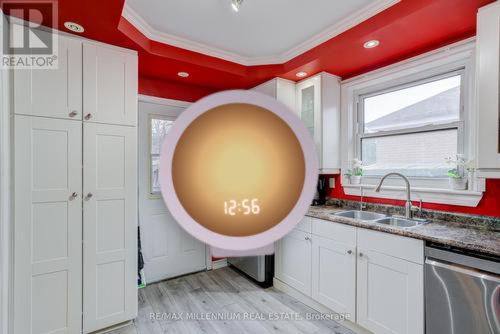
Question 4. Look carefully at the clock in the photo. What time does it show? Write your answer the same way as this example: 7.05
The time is 12.56
